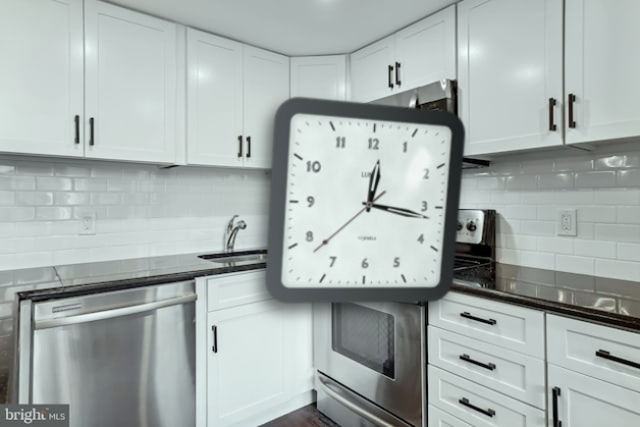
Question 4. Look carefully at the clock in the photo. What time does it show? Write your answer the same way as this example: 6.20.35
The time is 12.16.38
